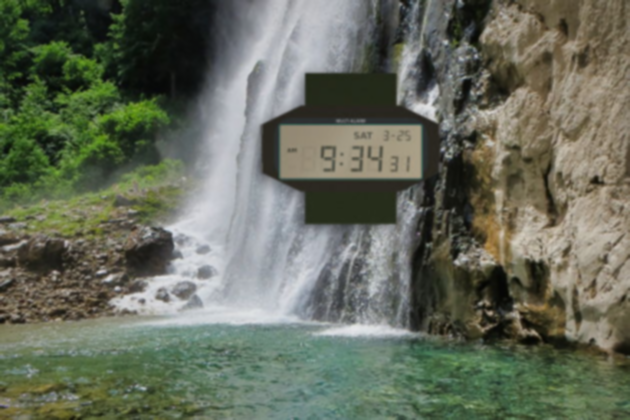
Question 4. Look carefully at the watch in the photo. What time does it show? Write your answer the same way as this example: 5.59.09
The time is 9.34.31
